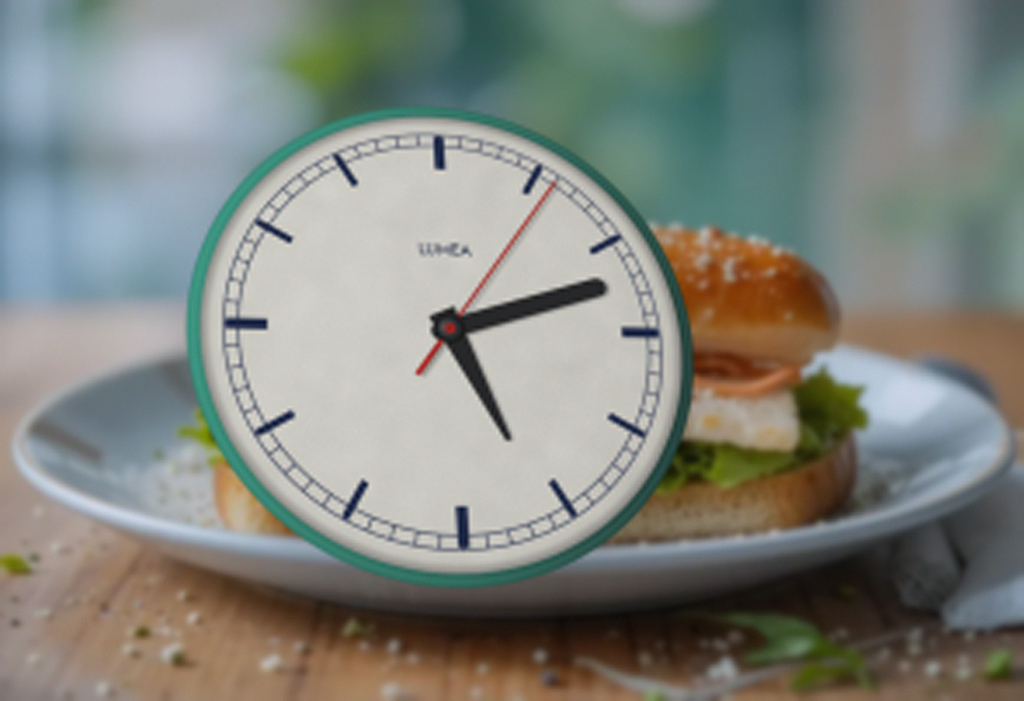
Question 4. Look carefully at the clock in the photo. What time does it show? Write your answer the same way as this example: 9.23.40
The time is 5.12.06
